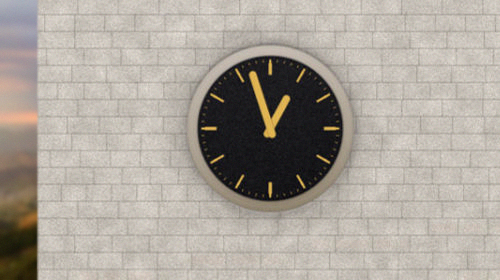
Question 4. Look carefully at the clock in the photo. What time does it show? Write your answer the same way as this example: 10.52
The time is 12.57
